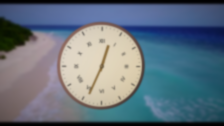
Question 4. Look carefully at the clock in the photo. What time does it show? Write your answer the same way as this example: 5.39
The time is 12.34
